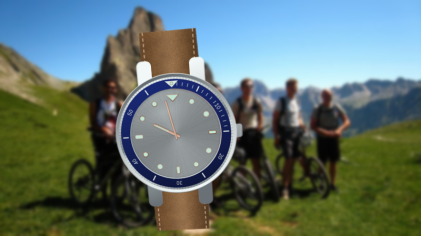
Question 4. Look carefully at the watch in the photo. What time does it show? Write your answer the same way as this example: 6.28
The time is 9.58
